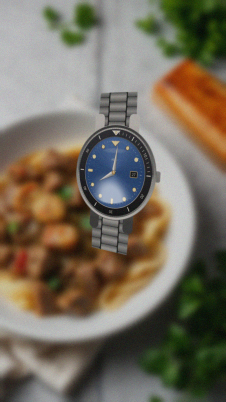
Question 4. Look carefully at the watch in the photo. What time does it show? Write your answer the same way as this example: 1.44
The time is 8.01
